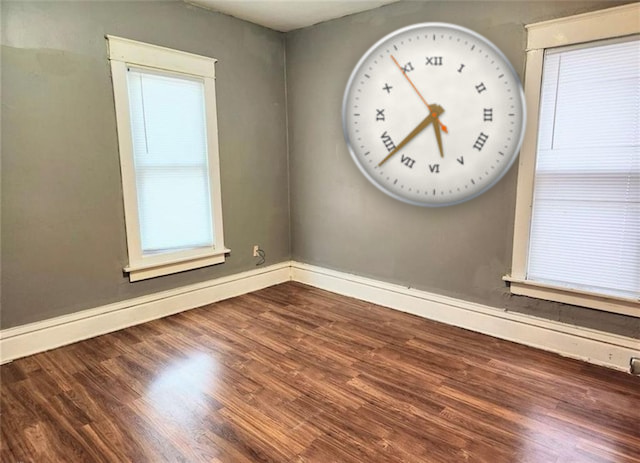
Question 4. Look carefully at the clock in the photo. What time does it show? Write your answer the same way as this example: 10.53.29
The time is 5.37.54
